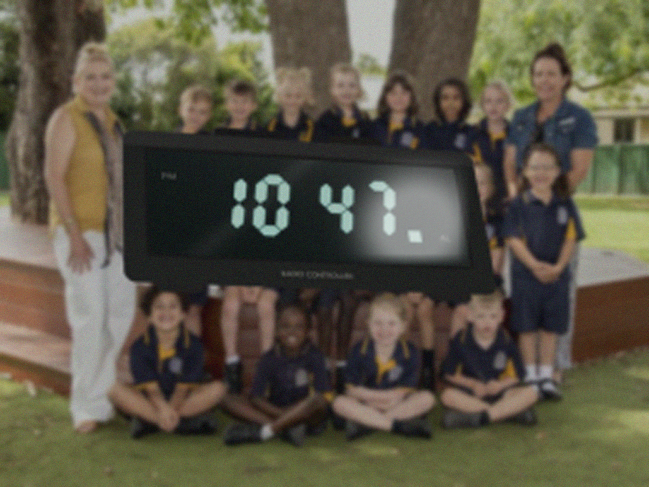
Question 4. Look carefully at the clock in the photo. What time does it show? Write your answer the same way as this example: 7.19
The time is 10.47
